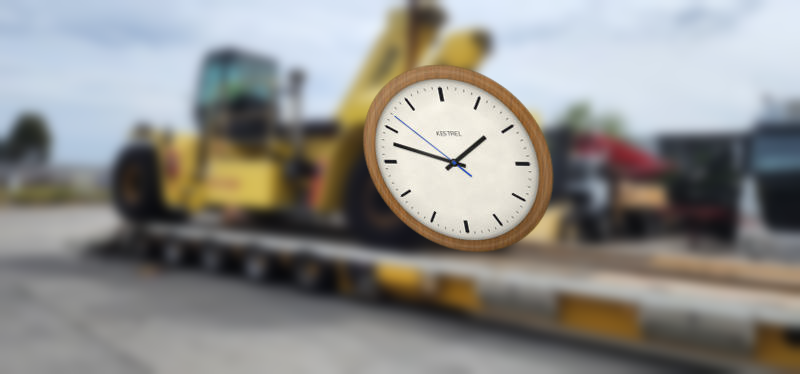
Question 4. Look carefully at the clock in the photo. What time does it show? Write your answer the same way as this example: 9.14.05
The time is 1.47.52
